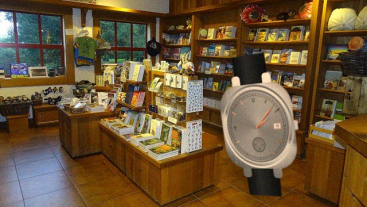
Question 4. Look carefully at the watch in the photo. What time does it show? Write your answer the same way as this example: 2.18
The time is 2.08
